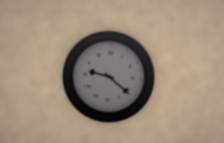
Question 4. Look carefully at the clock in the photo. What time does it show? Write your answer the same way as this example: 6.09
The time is 9.21
